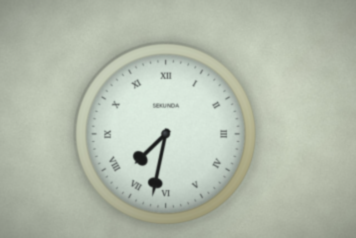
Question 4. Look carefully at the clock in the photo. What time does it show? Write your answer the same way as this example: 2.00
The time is 7.32
